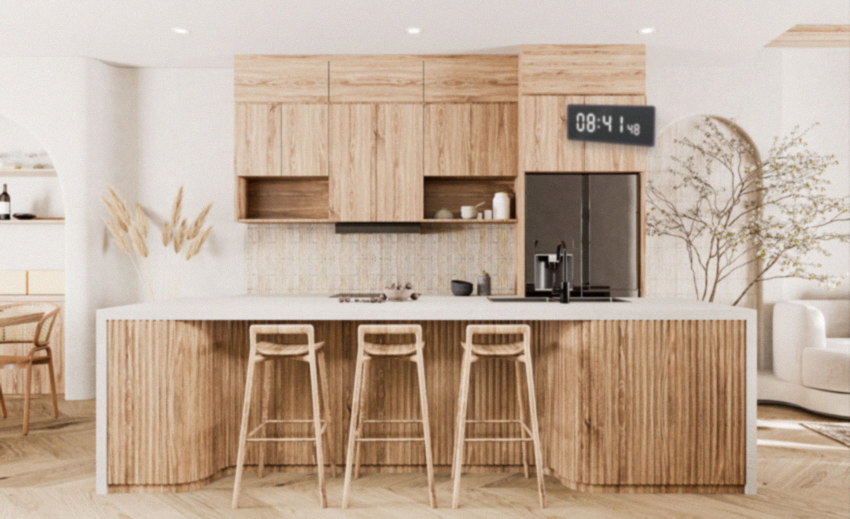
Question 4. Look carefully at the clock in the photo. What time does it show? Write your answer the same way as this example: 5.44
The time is 8.41
